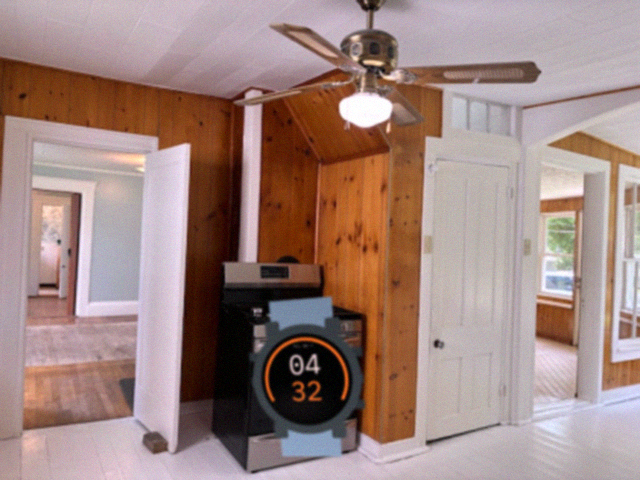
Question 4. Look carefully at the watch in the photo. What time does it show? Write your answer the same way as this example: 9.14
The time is 4.32
